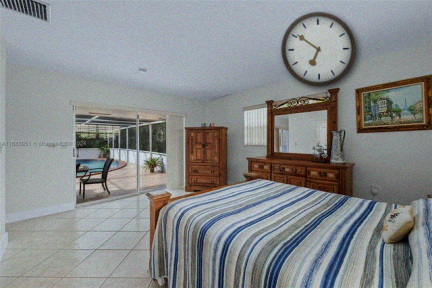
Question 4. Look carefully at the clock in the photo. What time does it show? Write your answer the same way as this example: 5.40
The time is 6.51
